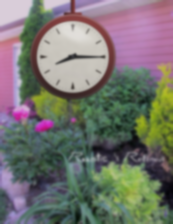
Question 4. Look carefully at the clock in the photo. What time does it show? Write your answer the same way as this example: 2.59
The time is 8.15
